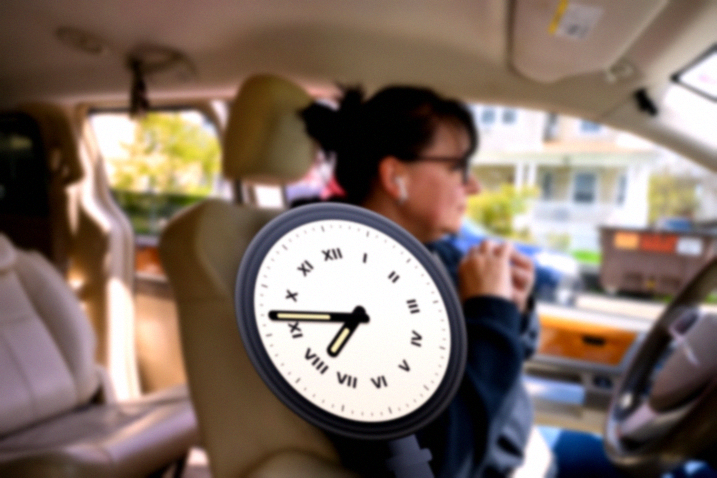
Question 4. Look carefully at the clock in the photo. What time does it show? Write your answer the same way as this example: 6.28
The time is 7.47
